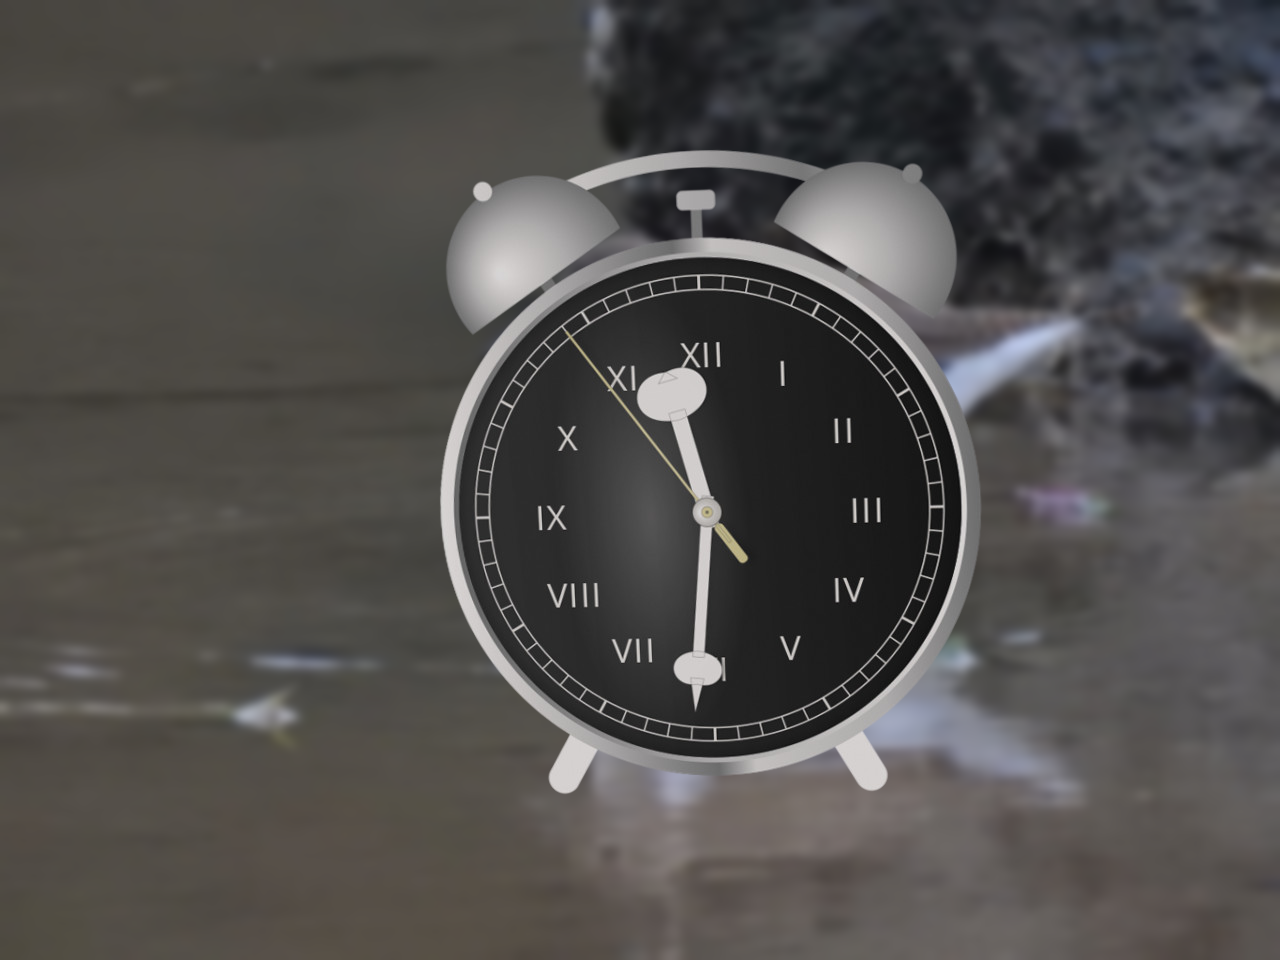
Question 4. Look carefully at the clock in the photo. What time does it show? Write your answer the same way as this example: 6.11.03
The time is 11.30.54
